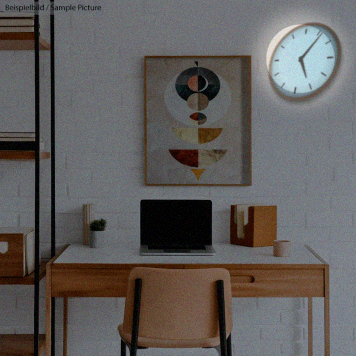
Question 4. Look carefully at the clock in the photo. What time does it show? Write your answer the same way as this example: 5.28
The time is 5.06
